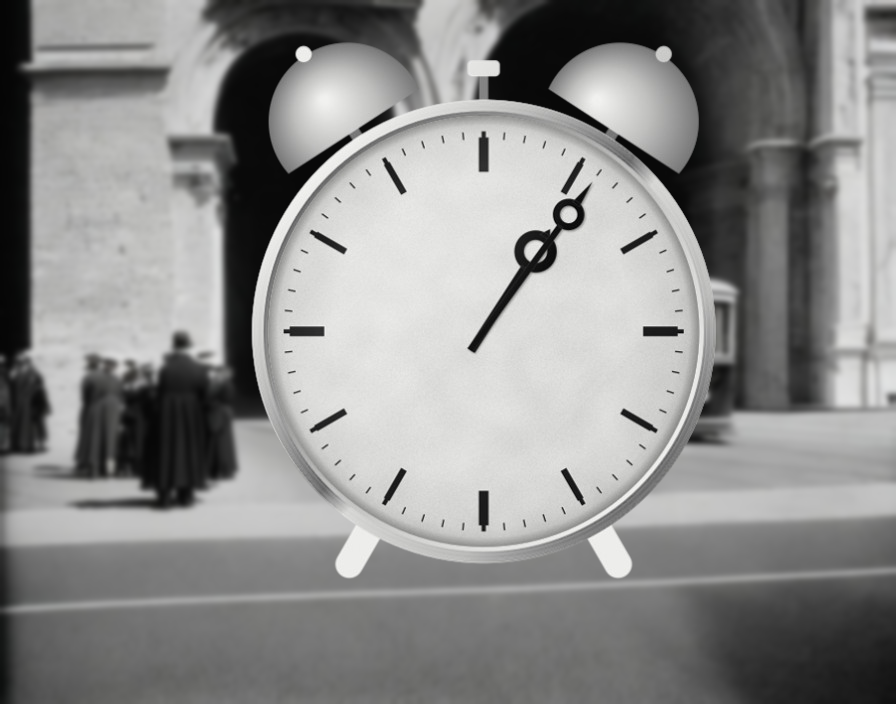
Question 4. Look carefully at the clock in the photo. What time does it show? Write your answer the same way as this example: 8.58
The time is 1.06
